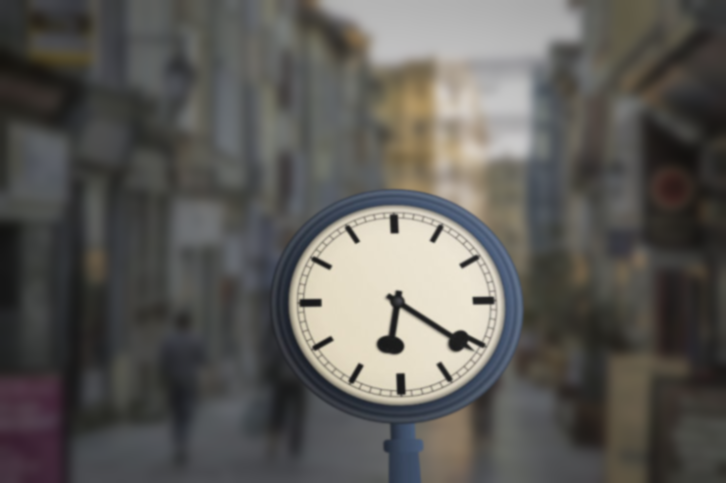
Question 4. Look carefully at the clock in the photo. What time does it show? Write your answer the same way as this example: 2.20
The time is 6.21
